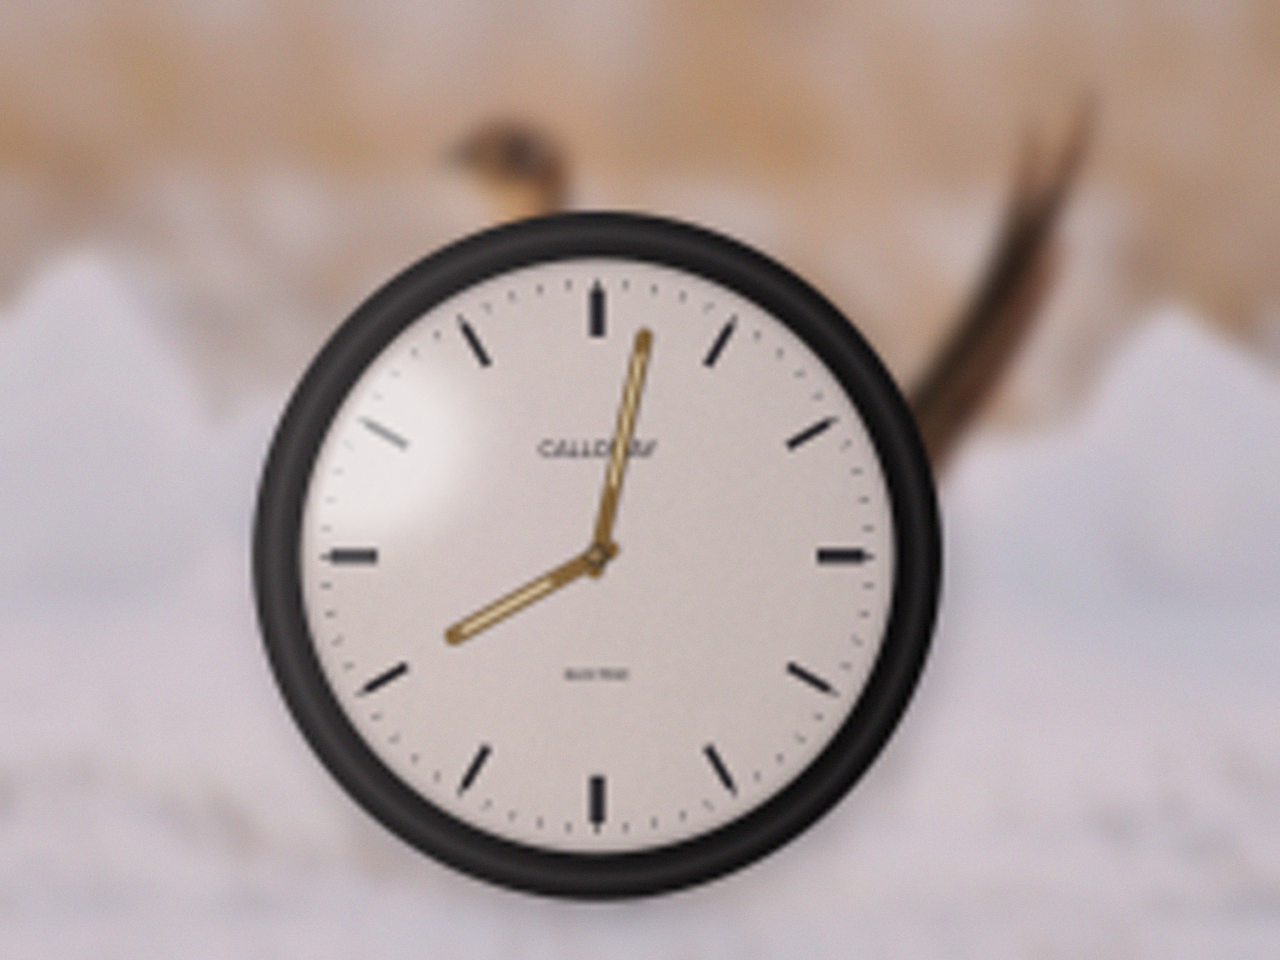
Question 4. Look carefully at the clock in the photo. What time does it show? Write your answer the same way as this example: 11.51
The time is 8.02
